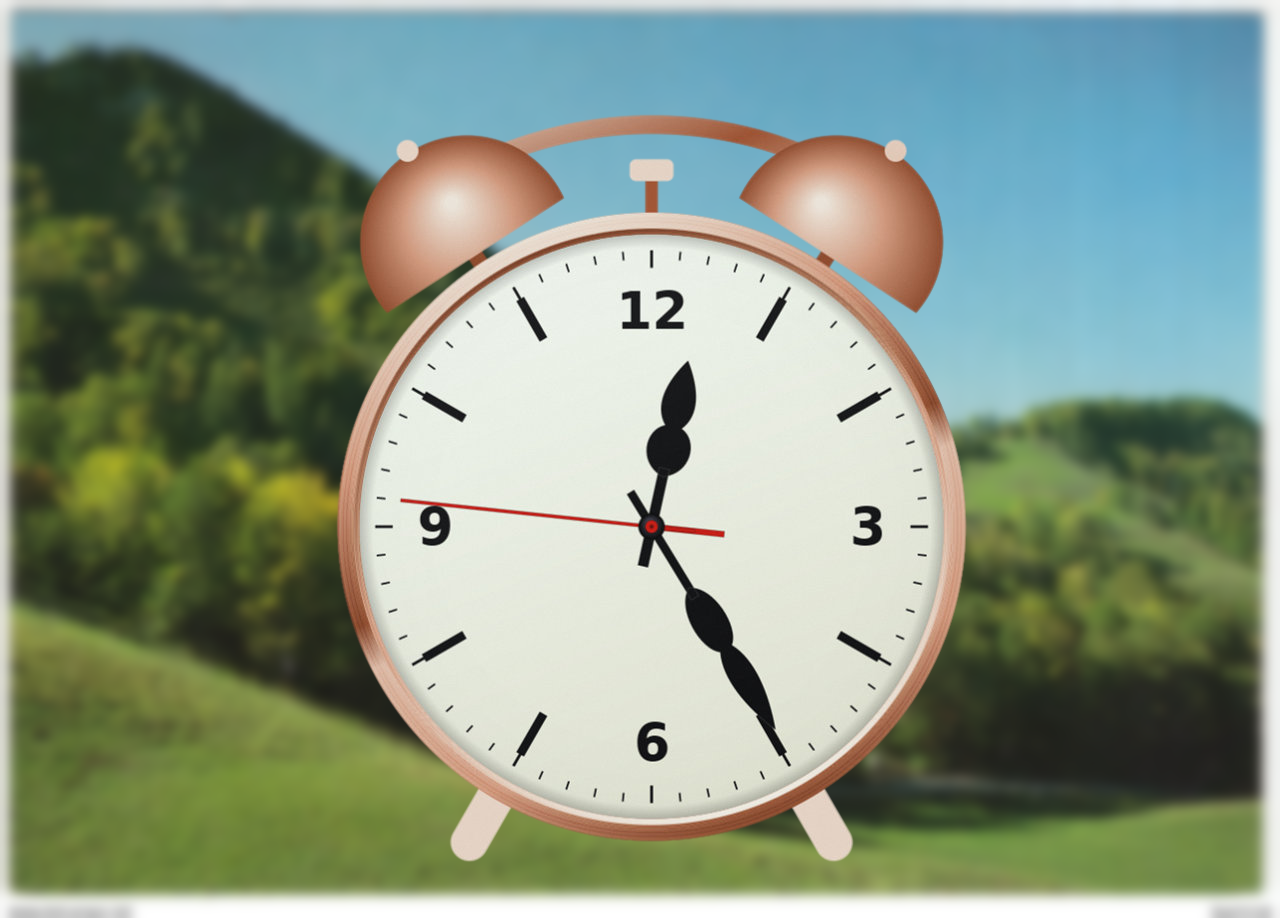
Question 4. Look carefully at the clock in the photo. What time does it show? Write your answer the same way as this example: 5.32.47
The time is 12.24.46
